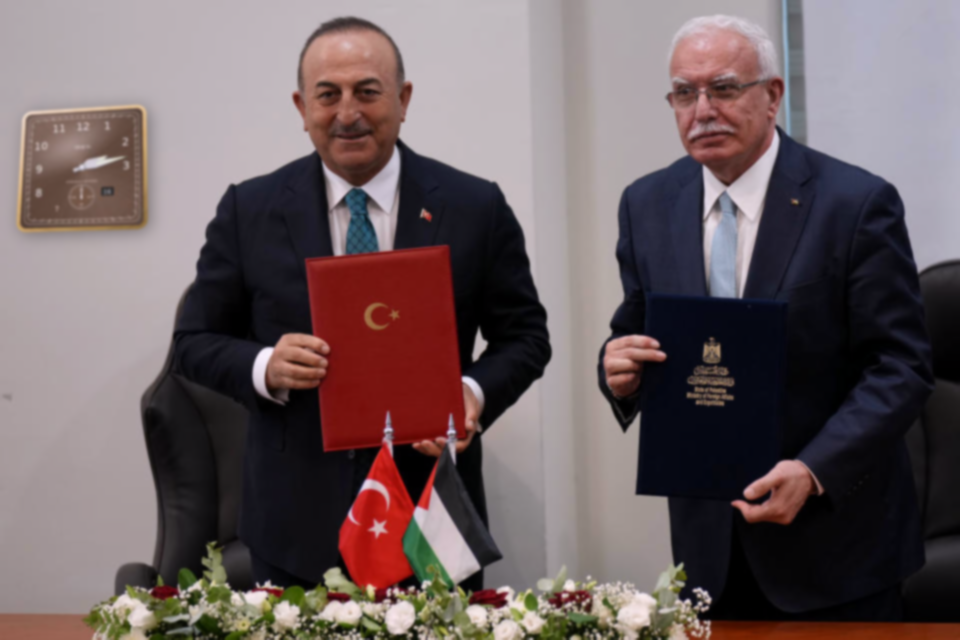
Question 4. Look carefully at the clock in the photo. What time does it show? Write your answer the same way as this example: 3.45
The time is 2.13
